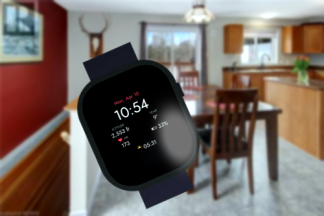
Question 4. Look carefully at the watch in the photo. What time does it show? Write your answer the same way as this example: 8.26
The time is 10.54
